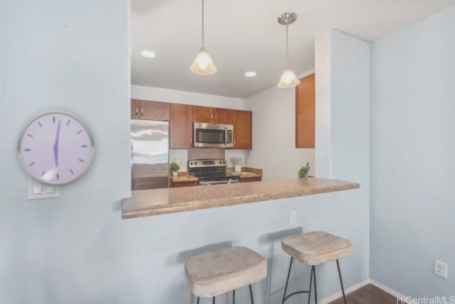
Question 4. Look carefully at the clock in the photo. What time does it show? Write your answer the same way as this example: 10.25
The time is 6.02
